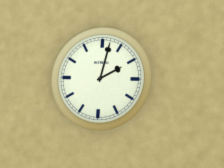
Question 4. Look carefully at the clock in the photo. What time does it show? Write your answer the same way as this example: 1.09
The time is 2.02
